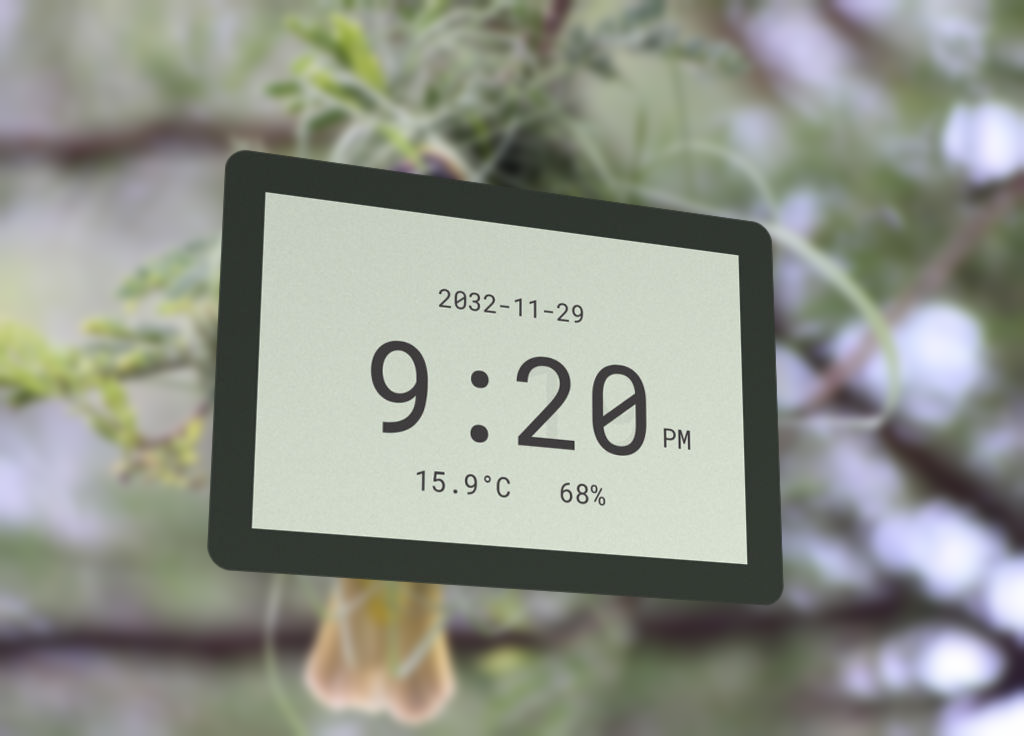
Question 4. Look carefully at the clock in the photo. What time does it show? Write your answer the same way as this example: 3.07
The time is 9.20
